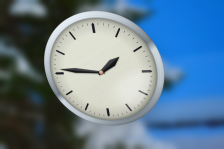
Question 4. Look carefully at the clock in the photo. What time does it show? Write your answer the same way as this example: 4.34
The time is 1.46
